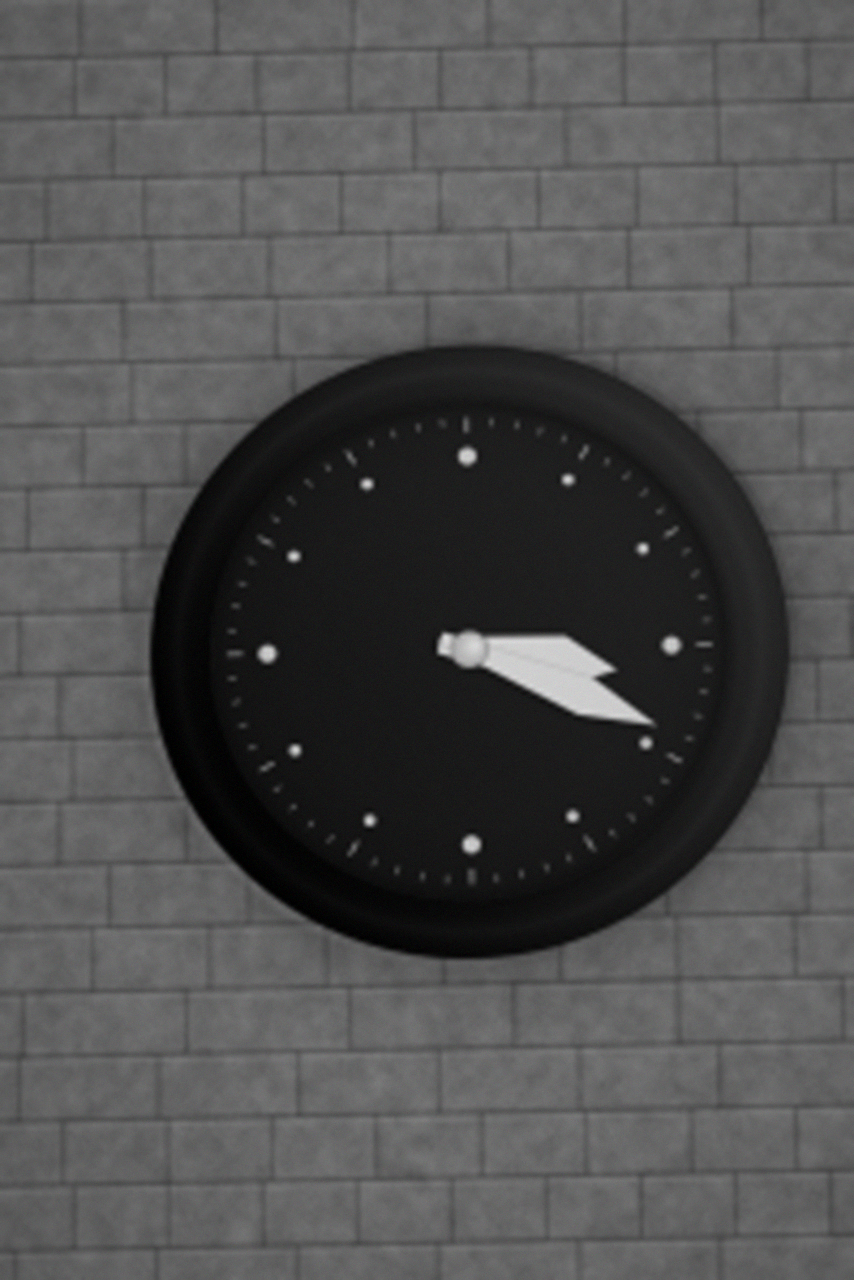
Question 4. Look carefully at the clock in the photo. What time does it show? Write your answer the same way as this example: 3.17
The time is 3.19
